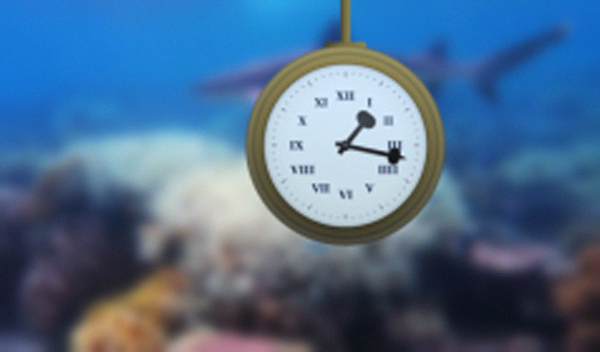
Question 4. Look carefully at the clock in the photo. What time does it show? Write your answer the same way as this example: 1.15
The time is 1.17
